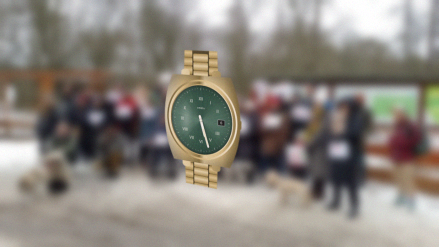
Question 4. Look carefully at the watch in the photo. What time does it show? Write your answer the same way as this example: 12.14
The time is 5.27
